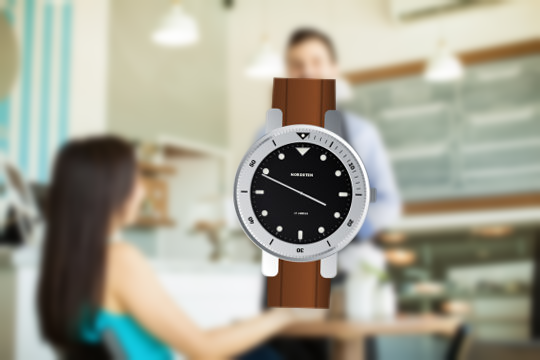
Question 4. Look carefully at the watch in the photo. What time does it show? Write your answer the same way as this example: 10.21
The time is 3.49
